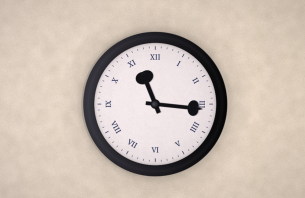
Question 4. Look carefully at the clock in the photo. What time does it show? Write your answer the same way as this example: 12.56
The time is 11.16
